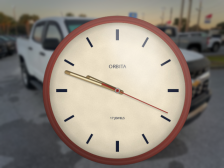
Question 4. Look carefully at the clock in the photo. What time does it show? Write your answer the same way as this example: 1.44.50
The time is 9.48.19
